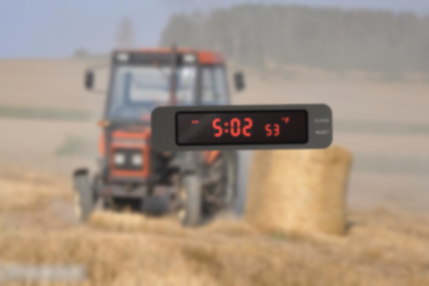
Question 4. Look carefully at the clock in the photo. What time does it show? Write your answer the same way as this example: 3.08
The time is 5.02
